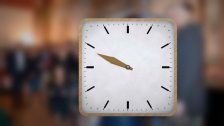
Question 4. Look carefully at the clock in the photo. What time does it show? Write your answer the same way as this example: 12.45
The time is 9.49
